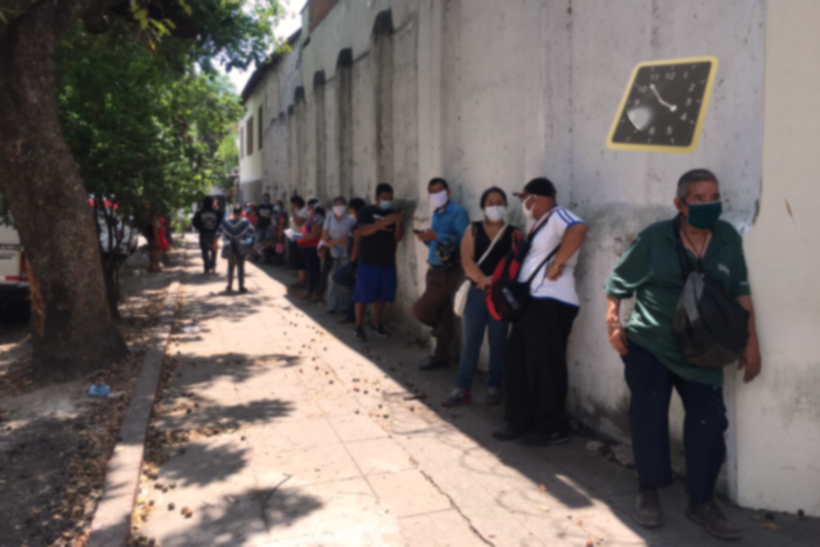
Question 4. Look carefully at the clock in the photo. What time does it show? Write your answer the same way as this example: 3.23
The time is 3.53
